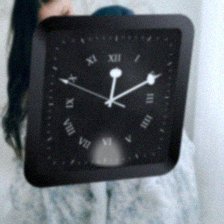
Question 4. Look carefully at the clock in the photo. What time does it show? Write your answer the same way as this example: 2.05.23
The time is 12.10.49
